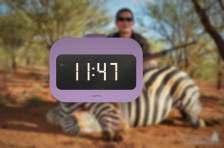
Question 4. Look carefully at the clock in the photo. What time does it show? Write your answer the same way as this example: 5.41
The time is 11.47
